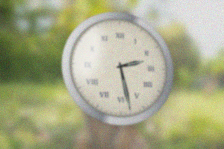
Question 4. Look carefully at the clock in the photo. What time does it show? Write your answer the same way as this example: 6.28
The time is 2.28
